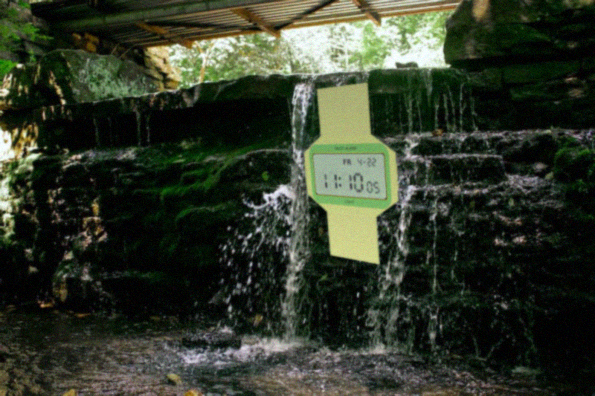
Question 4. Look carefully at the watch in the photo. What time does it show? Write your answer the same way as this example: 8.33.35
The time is 11.10.05
